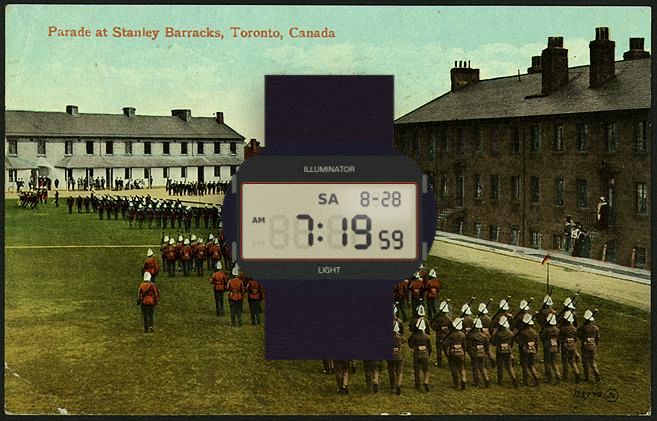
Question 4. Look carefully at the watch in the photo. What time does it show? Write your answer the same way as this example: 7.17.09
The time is 7.19.59
